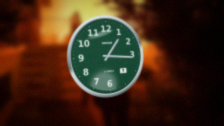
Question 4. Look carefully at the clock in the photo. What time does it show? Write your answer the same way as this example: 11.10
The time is 1.16
